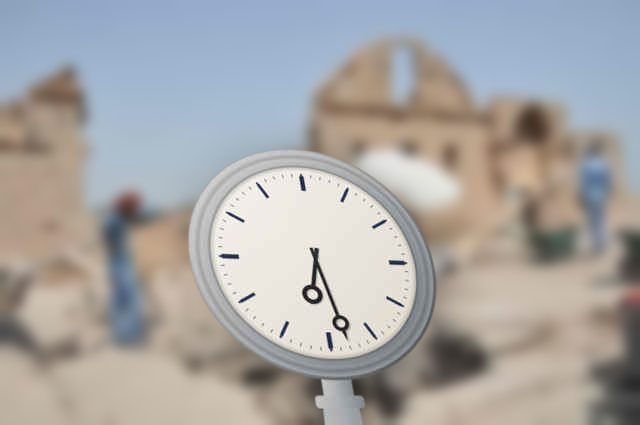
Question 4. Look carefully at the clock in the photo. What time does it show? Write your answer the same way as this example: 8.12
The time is 6.28
